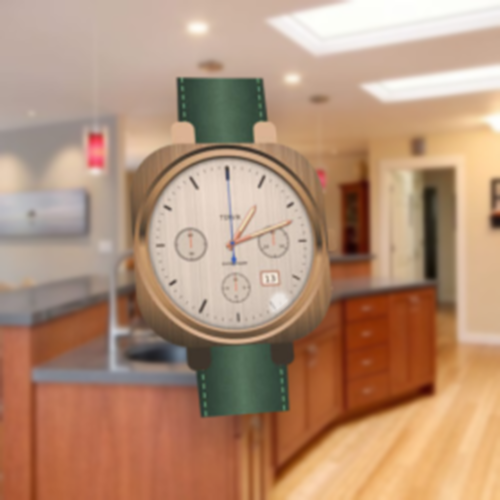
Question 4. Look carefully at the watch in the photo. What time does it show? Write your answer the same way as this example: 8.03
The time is 1.12
